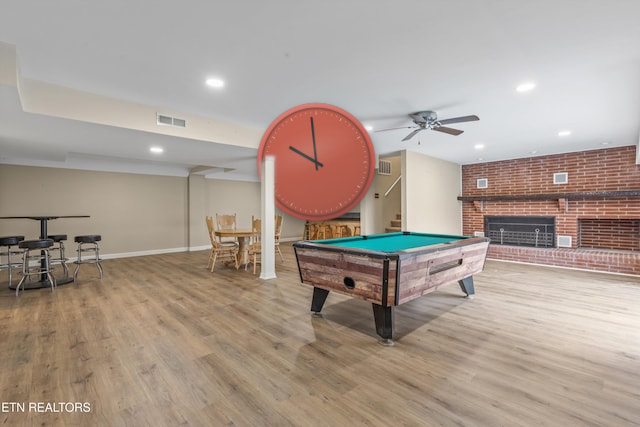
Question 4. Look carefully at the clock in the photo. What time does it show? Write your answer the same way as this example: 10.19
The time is 9.59
